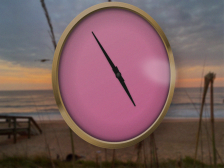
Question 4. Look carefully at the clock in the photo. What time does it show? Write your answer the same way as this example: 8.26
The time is 4.54
